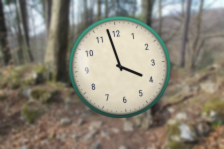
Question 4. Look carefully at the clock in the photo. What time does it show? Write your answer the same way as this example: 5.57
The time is 3.58
